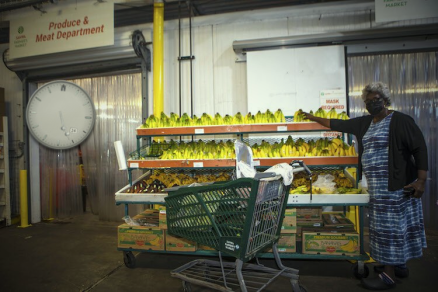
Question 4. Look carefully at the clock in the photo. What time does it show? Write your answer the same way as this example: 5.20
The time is 5.26
